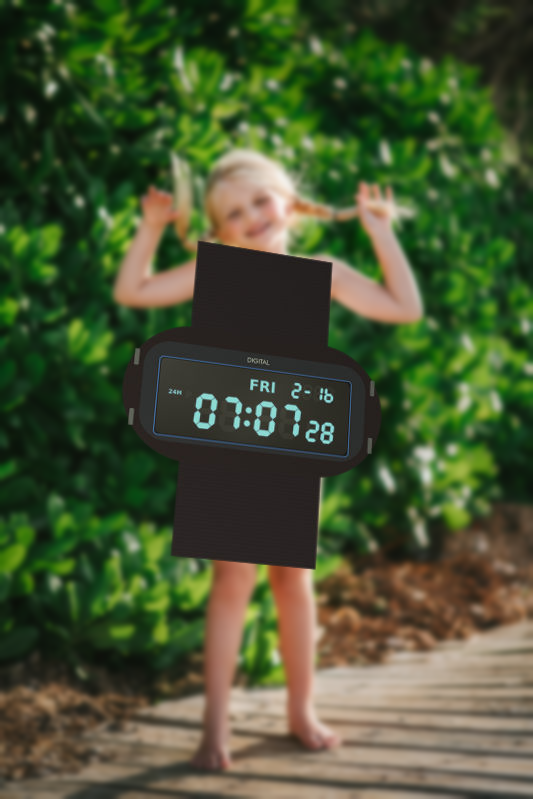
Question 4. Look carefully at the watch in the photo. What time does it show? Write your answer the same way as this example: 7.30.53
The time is 7.07.28
